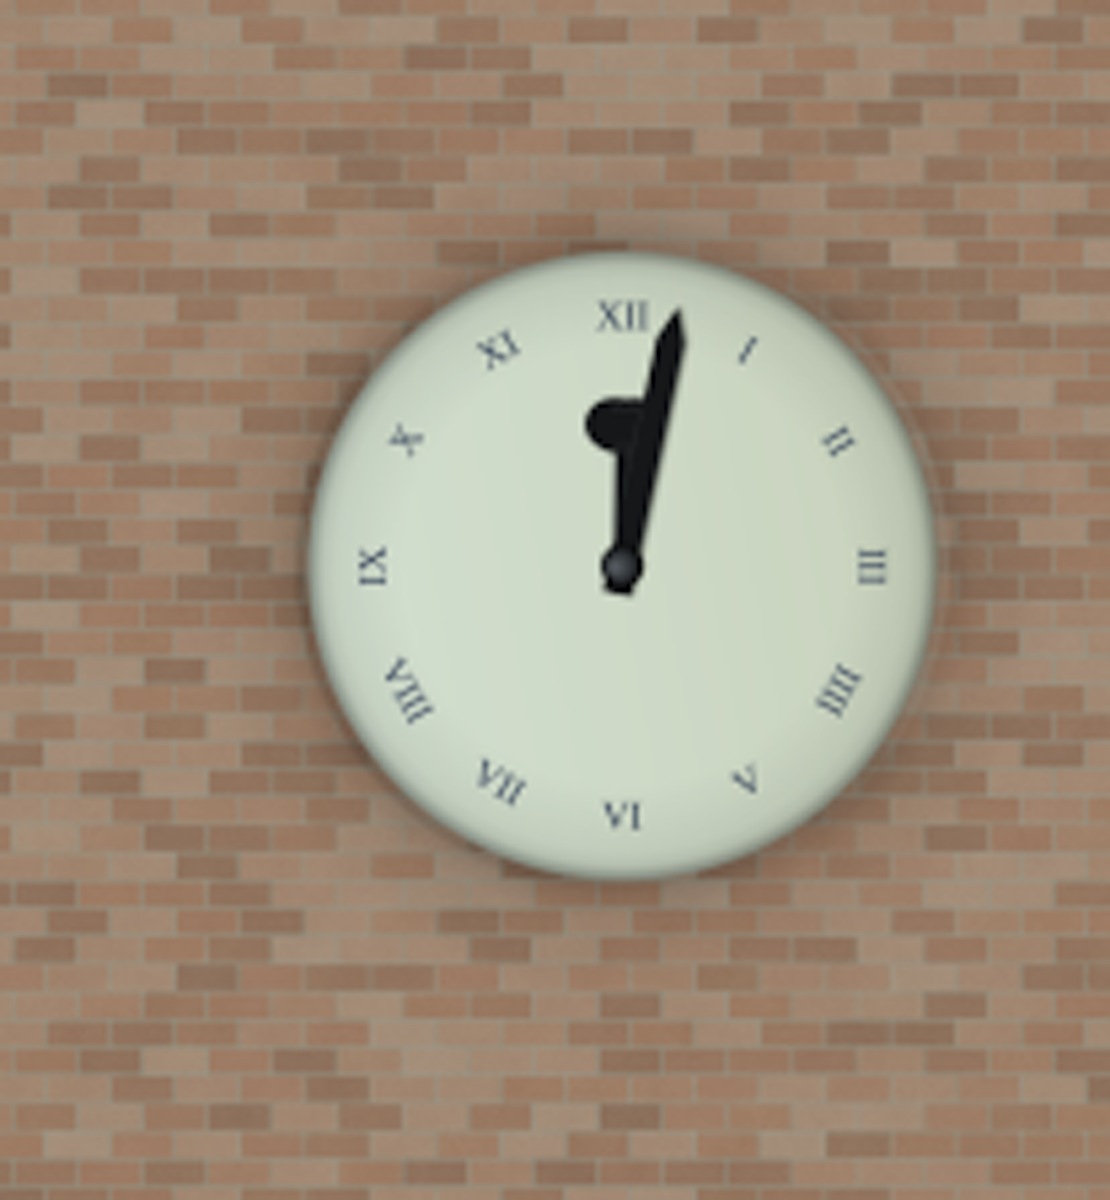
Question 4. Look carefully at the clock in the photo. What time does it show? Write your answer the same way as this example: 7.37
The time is 12.02
